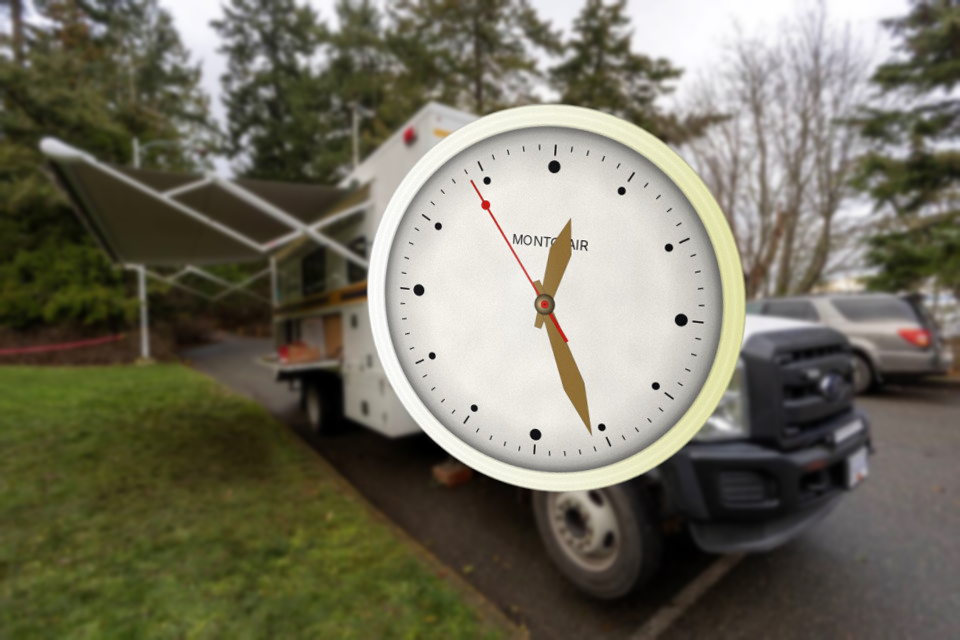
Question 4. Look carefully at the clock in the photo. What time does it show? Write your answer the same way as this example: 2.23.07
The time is 12.25.54
